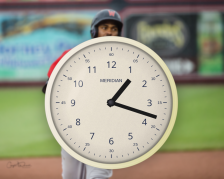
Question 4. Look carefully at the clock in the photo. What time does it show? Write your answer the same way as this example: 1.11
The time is 1.18
